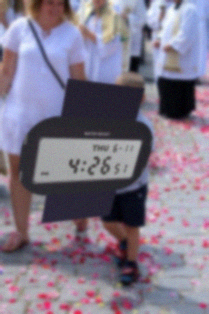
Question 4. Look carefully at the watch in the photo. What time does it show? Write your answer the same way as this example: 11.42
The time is 4.26
